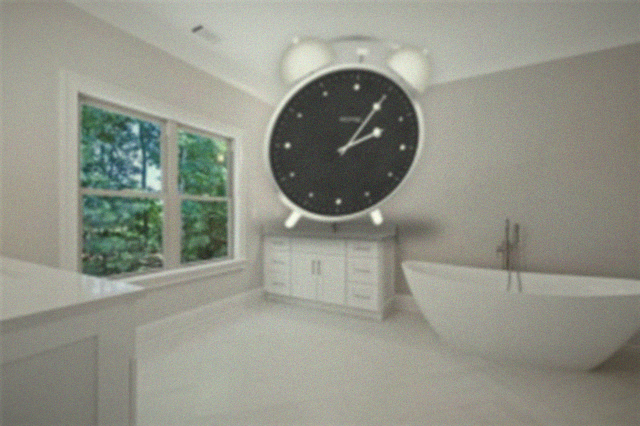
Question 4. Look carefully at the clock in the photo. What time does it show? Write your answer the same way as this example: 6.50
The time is 2.05
